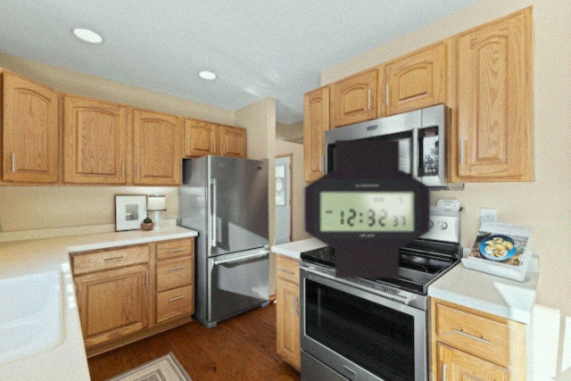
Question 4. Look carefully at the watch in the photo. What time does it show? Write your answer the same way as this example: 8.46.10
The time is 12.32.37
